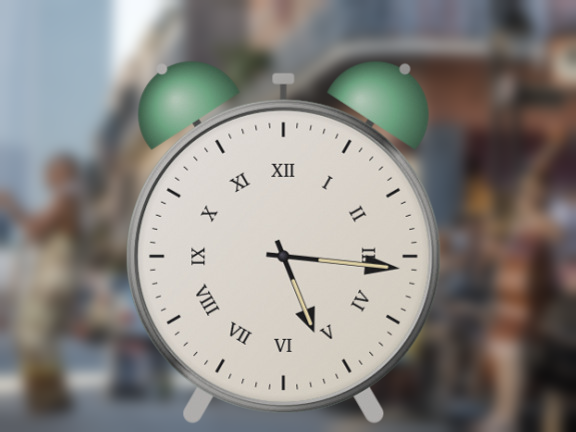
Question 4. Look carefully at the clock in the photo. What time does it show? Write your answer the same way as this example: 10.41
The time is 5.16
